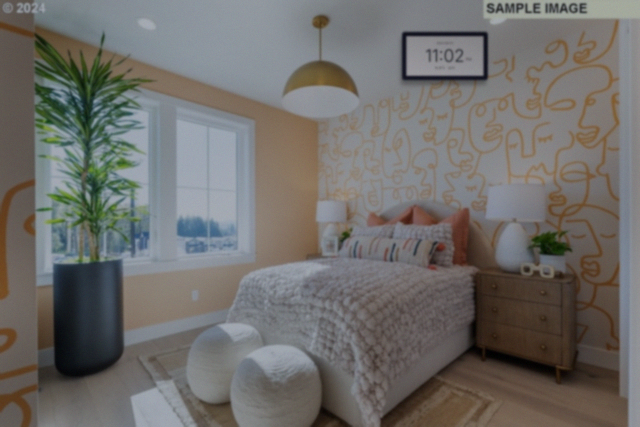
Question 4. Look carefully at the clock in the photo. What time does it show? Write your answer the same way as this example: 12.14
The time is 11.02
